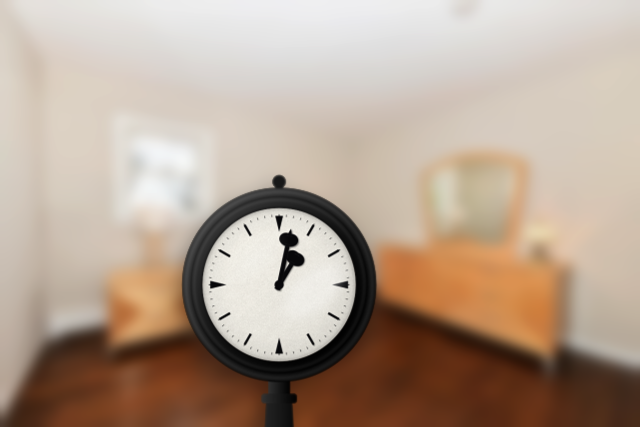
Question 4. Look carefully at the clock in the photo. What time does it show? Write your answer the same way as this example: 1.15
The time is 1.02
